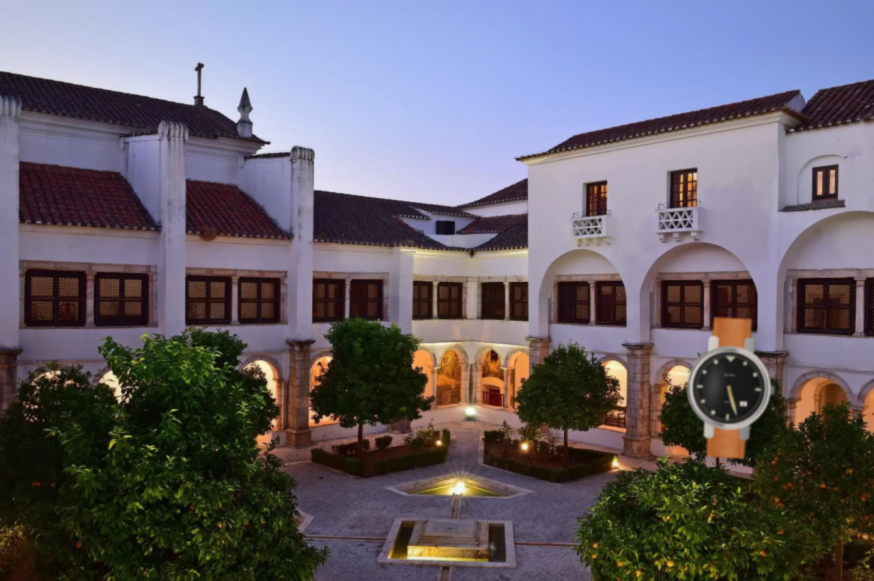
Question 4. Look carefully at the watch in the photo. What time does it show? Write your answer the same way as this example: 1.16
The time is 5.27
